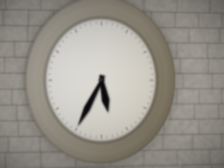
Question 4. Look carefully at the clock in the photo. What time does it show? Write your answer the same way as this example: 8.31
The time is 5.35
